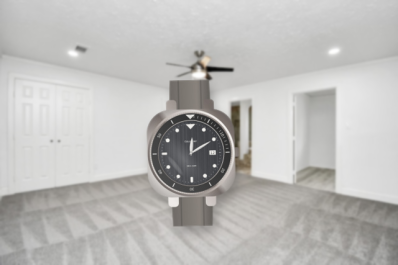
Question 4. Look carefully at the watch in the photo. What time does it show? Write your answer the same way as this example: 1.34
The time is 12.10
